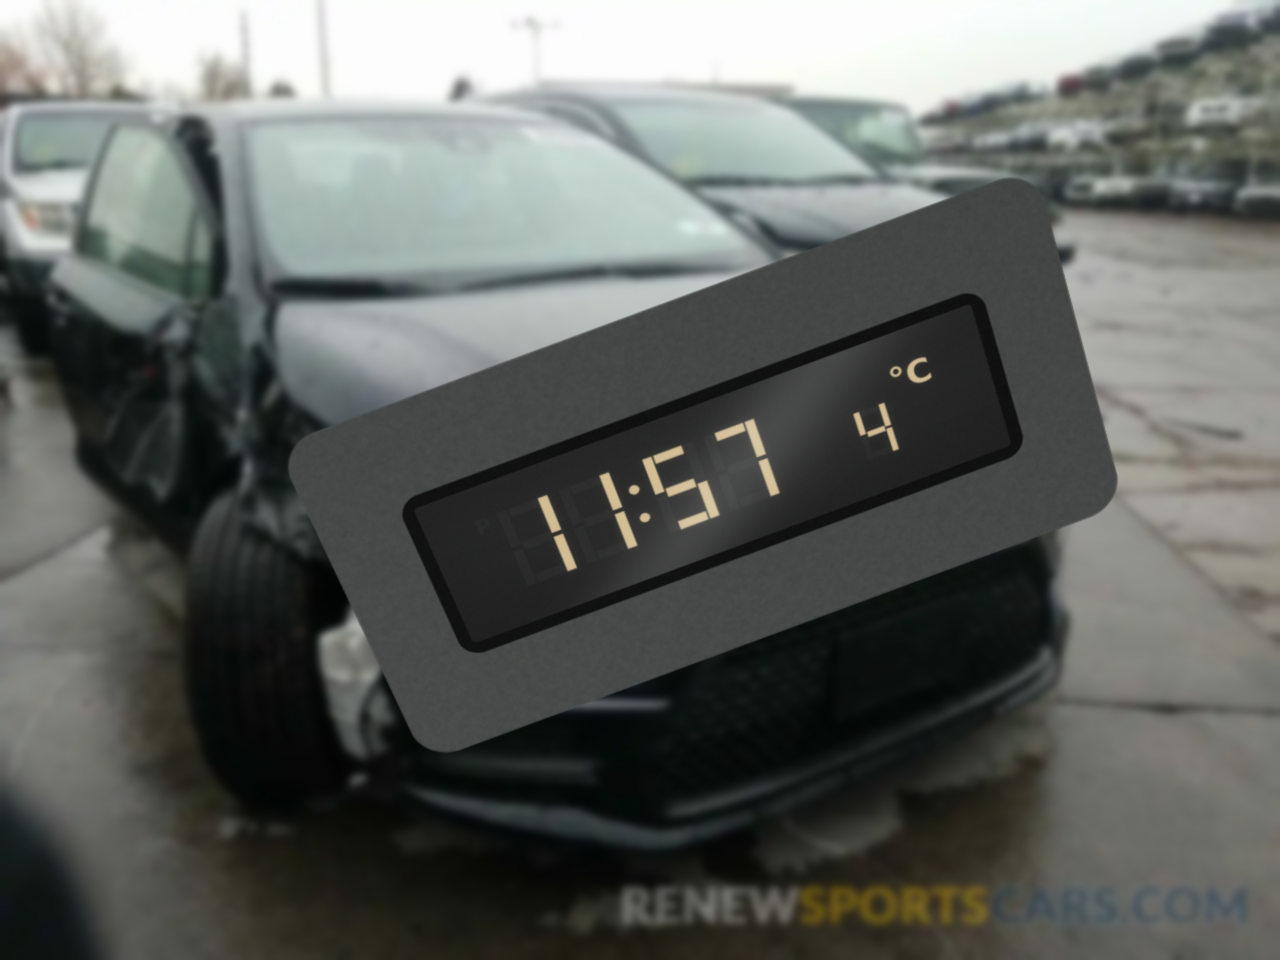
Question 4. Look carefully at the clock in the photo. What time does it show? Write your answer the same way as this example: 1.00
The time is 11.57
